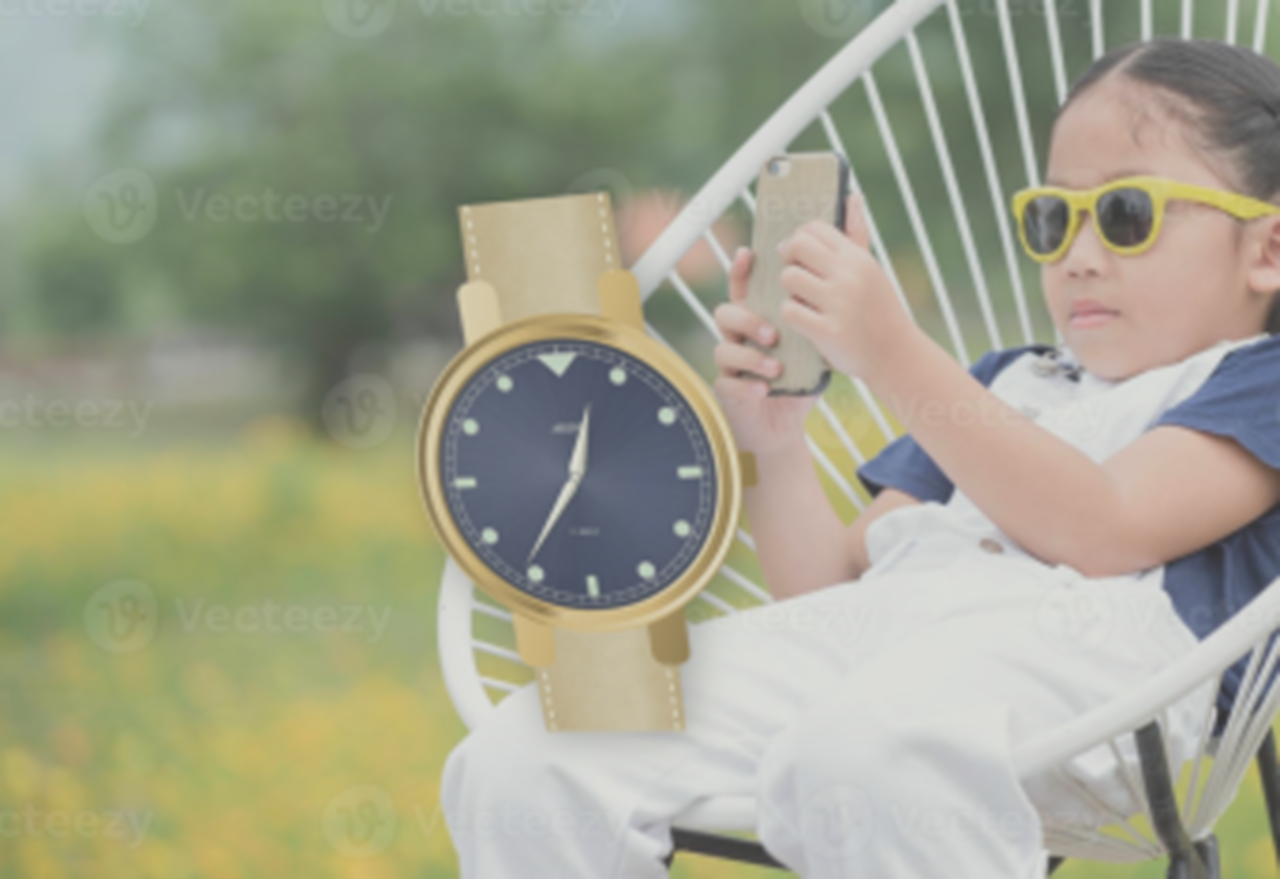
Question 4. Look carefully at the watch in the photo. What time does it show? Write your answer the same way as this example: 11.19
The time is 12.36
